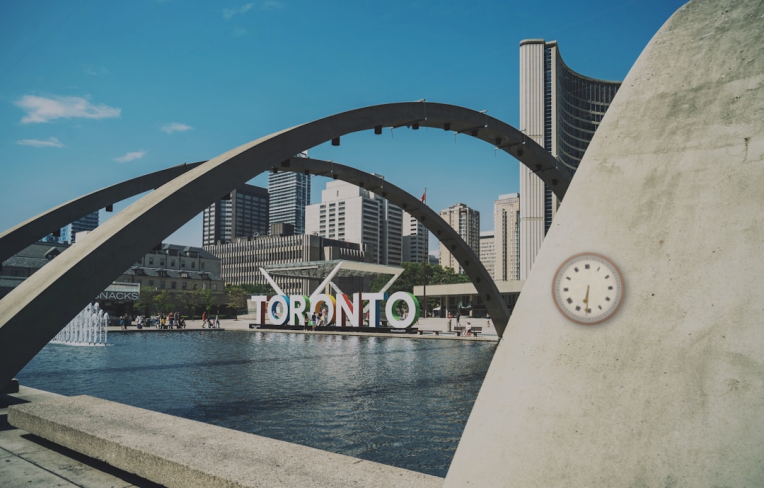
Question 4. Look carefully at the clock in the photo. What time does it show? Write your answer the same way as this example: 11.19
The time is 6.31
